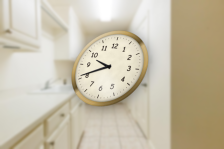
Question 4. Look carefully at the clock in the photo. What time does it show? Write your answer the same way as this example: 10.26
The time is 9.41
